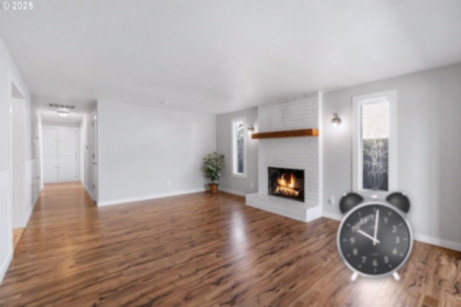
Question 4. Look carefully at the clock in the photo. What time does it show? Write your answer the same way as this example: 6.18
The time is 10.01
